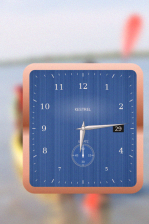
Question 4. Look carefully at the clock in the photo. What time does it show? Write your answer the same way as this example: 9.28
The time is 6.14
